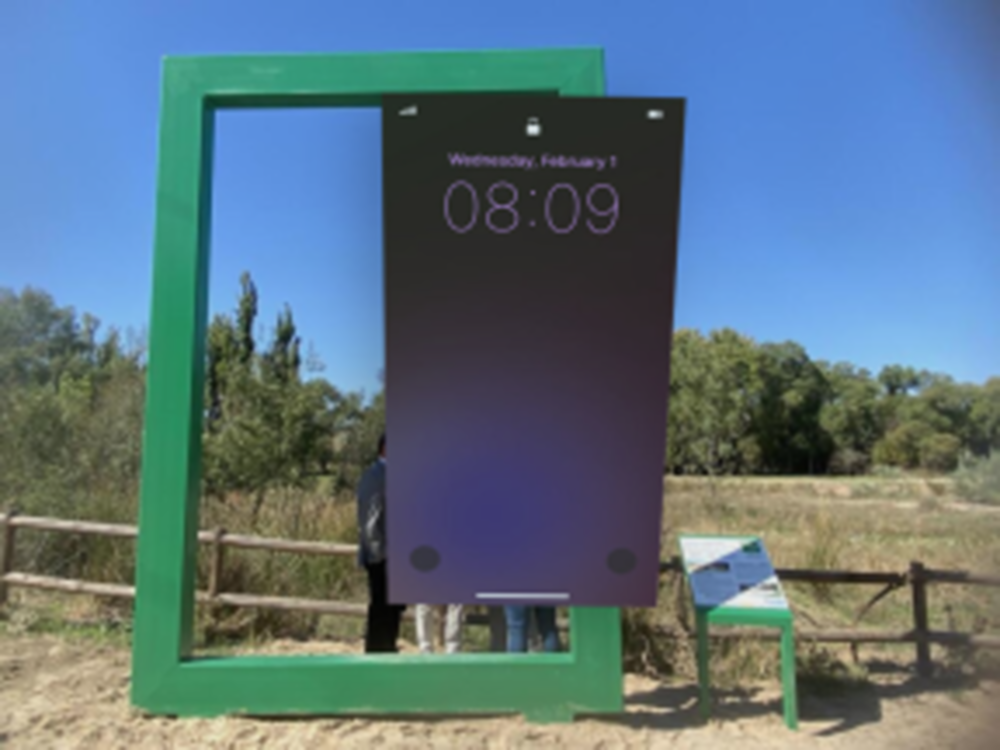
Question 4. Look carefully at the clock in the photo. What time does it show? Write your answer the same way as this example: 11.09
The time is 8.09
